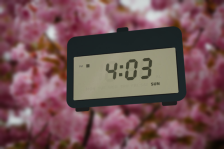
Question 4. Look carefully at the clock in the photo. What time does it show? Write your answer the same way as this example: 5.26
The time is 4.03
